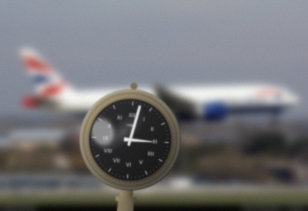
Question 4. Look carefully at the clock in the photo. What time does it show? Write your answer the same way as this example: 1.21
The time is 3.02
